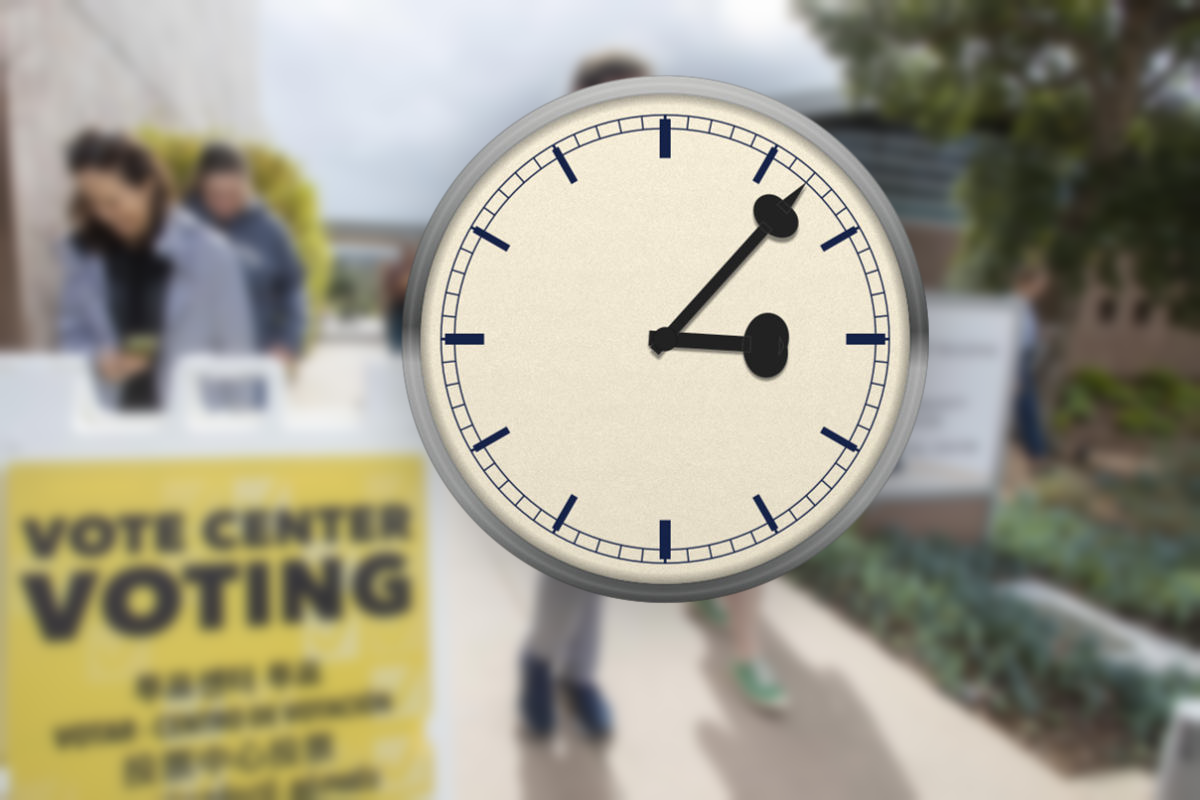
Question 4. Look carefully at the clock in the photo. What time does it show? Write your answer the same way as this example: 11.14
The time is 3.07
